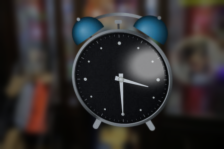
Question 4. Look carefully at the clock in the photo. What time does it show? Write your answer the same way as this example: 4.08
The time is 3.30
